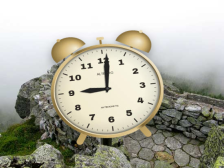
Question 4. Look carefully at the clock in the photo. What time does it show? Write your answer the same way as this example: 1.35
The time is 9.01
